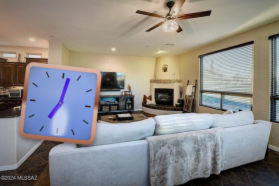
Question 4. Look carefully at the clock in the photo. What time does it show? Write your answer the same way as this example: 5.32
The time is 7.02
